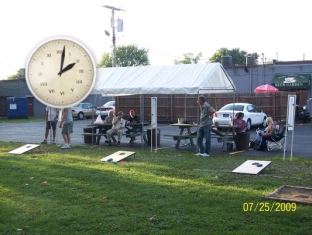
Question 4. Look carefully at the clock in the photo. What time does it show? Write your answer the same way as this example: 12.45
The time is 2.02
